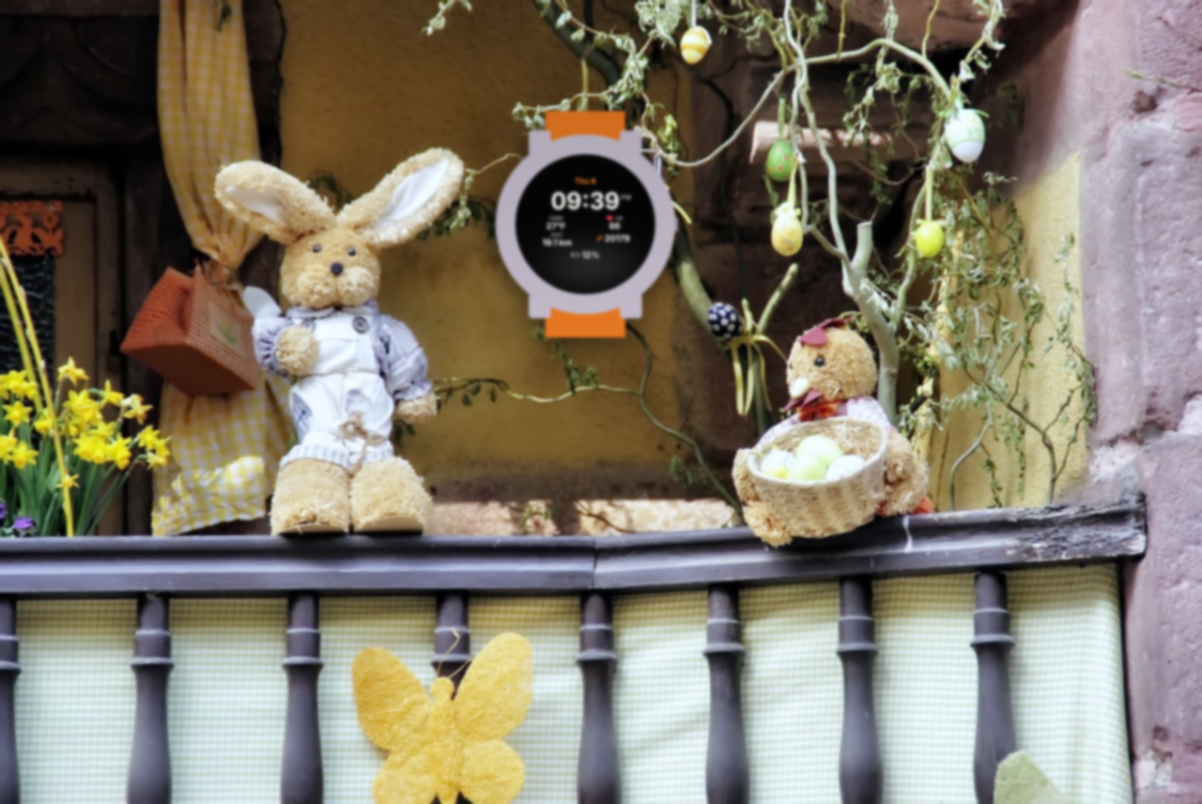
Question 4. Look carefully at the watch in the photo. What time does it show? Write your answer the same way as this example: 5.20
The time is 9.39
